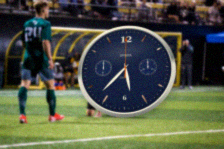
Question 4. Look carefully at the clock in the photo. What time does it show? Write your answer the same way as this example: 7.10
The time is 5.37
